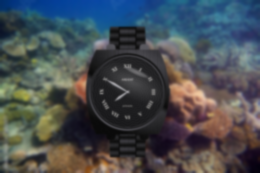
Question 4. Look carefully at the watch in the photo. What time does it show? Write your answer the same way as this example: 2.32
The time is 7.50
